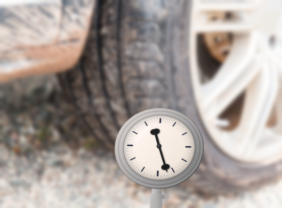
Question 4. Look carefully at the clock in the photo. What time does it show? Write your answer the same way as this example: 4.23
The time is 11.27
